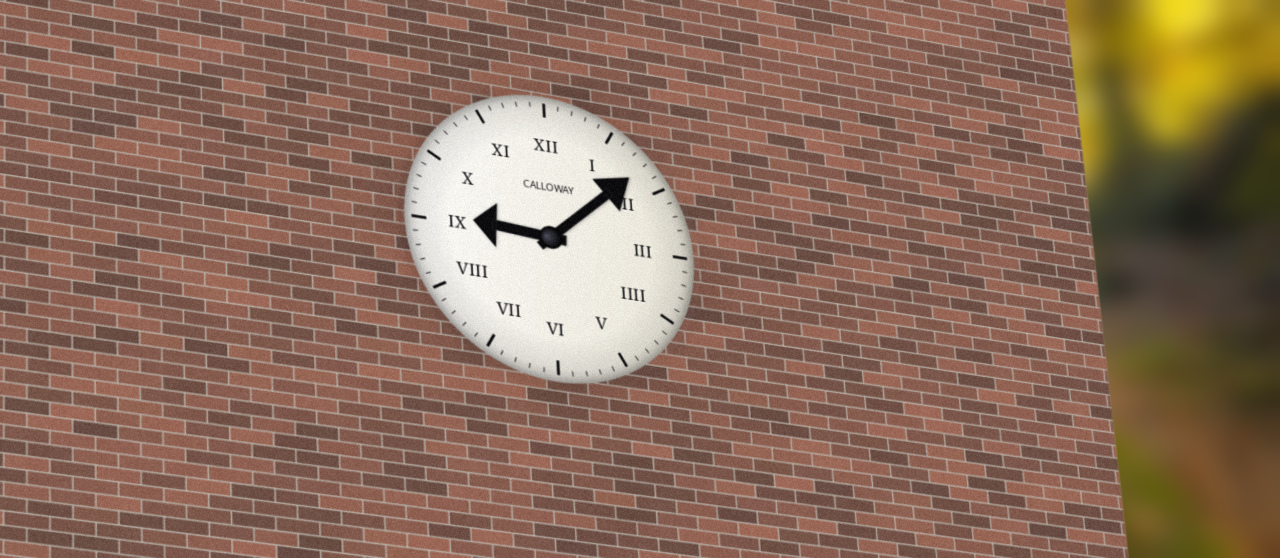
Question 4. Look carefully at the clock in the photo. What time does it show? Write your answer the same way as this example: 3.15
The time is 9.08
